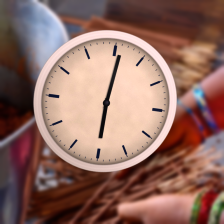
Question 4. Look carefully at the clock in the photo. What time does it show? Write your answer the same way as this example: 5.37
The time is 6.01
